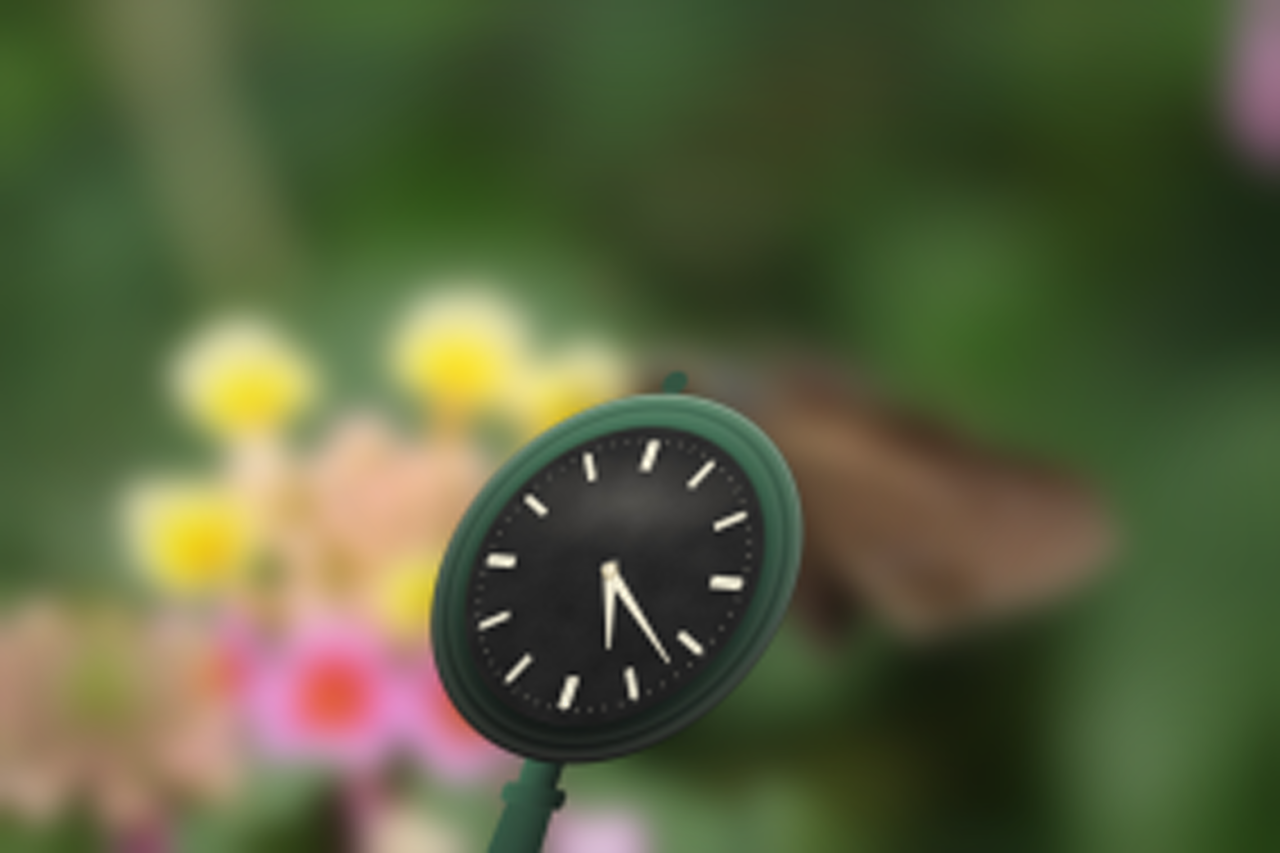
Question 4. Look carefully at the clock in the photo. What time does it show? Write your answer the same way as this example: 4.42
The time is 5.22
